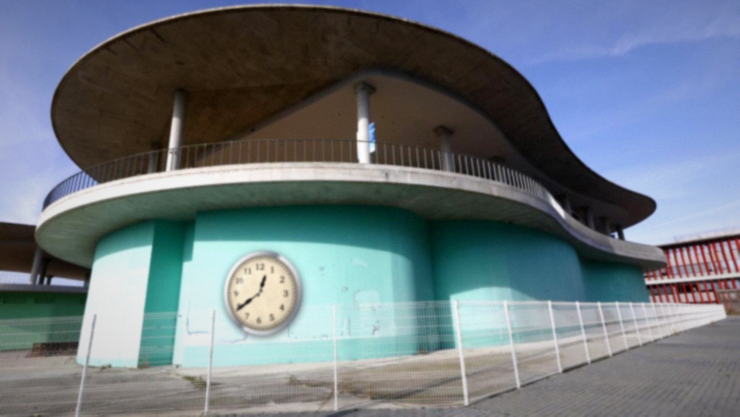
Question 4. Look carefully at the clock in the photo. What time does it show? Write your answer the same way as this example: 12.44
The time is 12.39
